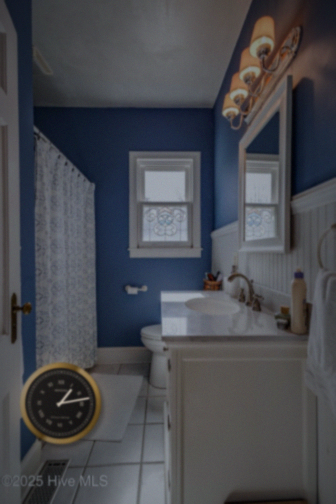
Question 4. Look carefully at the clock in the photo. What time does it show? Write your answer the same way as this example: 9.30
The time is 1.13
